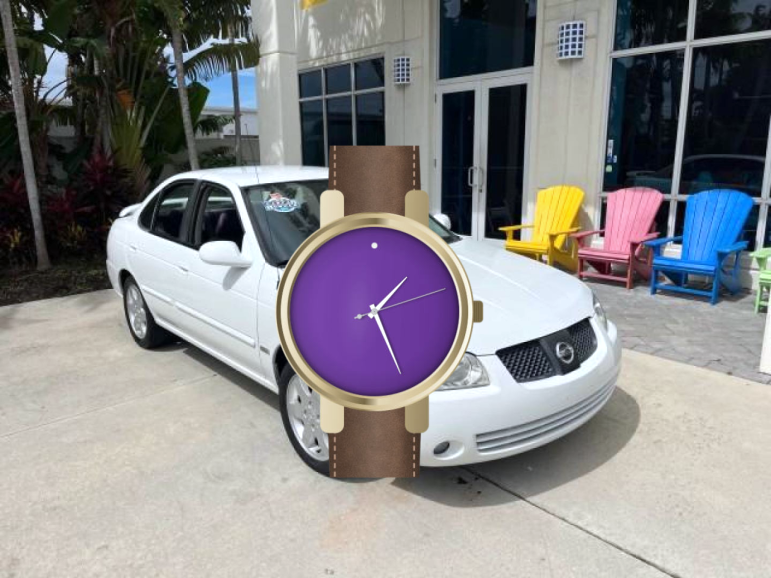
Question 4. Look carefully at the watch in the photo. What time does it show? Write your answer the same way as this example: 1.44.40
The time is 1.26.12
